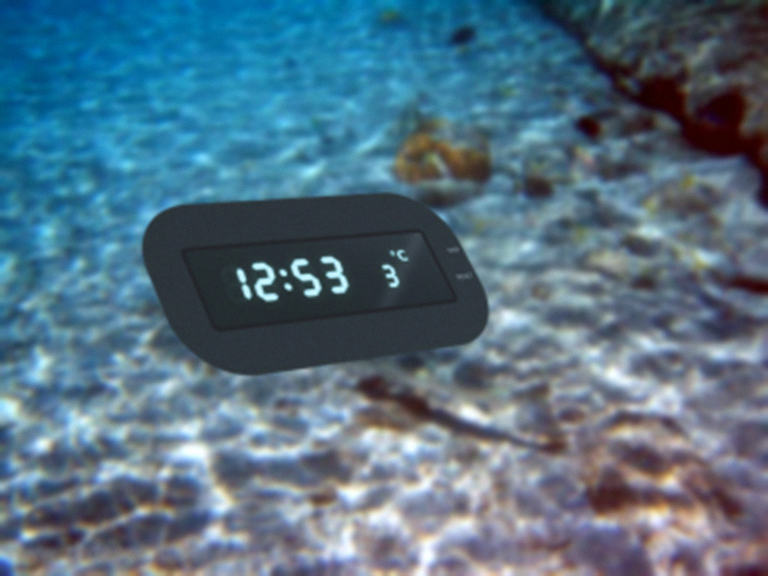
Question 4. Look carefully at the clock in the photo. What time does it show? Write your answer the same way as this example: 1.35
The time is 12.53
